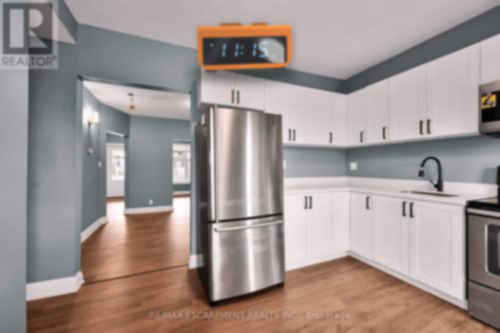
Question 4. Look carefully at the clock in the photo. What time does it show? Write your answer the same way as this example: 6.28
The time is 11.15
